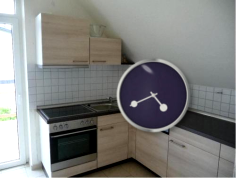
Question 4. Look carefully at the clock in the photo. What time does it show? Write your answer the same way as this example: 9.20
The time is 4.41
